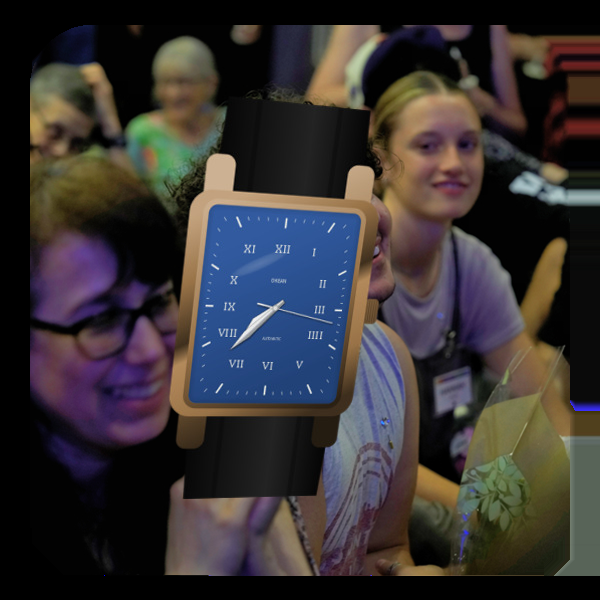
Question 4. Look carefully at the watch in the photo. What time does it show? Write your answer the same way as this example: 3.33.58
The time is 7.37.17
